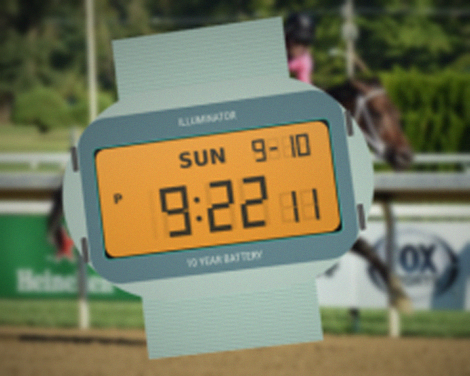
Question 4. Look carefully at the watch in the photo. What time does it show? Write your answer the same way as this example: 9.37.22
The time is 9.22.11
